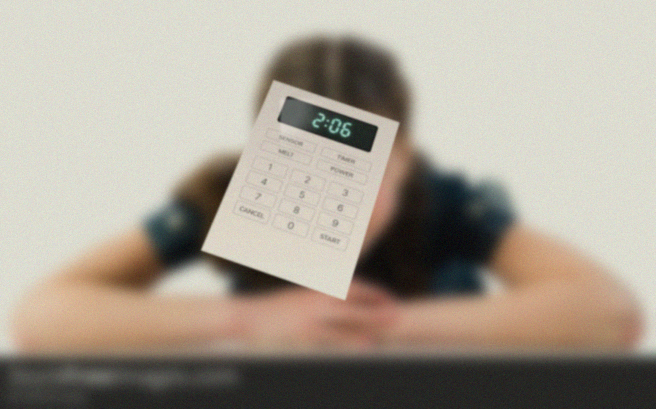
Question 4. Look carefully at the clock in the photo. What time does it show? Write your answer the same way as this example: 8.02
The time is 2.06
